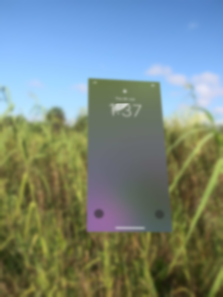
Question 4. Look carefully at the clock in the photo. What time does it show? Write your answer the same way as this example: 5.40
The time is 1.37
